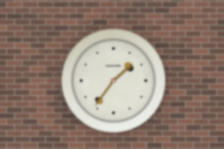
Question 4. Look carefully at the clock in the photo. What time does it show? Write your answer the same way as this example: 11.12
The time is 1.36
